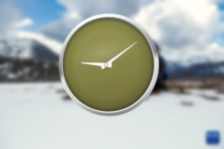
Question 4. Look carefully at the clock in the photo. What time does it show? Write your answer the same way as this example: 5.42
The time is 9.09
